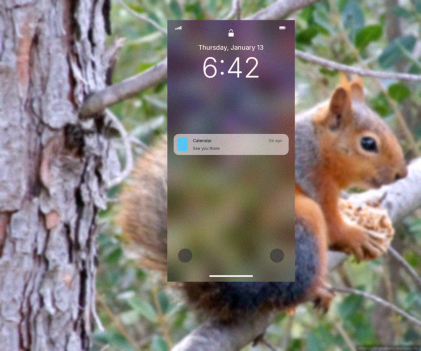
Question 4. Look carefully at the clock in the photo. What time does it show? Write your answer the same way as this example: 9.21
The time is 6.42
